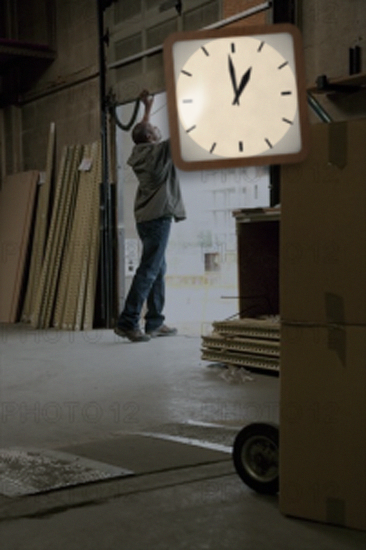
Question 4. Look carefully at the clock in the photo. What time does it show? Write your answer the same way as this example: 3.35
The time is 12.59
